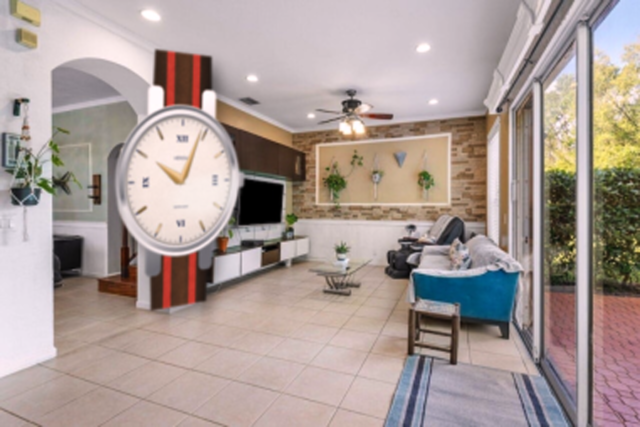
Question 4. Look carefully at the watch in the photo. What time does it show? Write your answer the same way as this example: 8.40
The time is 10.04
